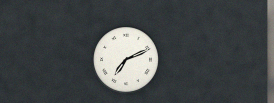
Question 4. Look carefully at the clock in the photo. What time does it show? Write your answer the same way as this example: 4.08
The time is 7.11
